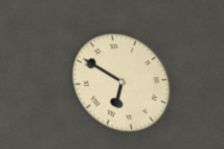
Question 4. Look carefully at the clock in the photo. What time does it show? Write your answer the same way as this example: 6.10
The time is 6.51
